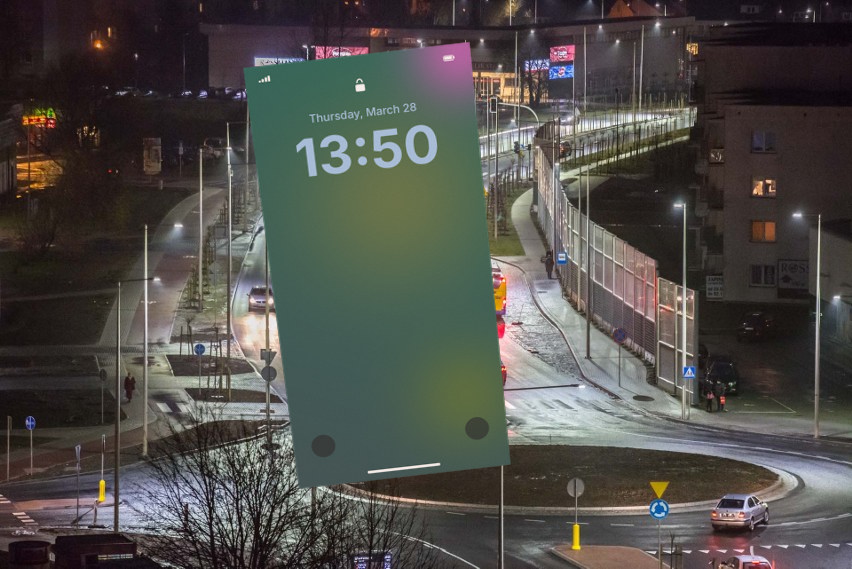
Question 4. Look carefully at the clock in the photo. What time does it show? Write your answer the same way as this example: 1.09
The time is 13.50
